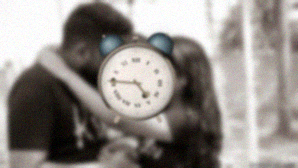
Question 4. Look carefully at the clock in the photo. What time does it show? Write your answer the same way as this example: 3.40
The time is 4.46
